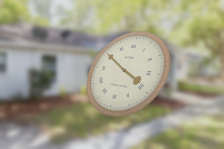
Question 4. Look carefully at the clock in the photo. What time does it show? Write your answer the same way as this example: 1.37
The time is 3.50
